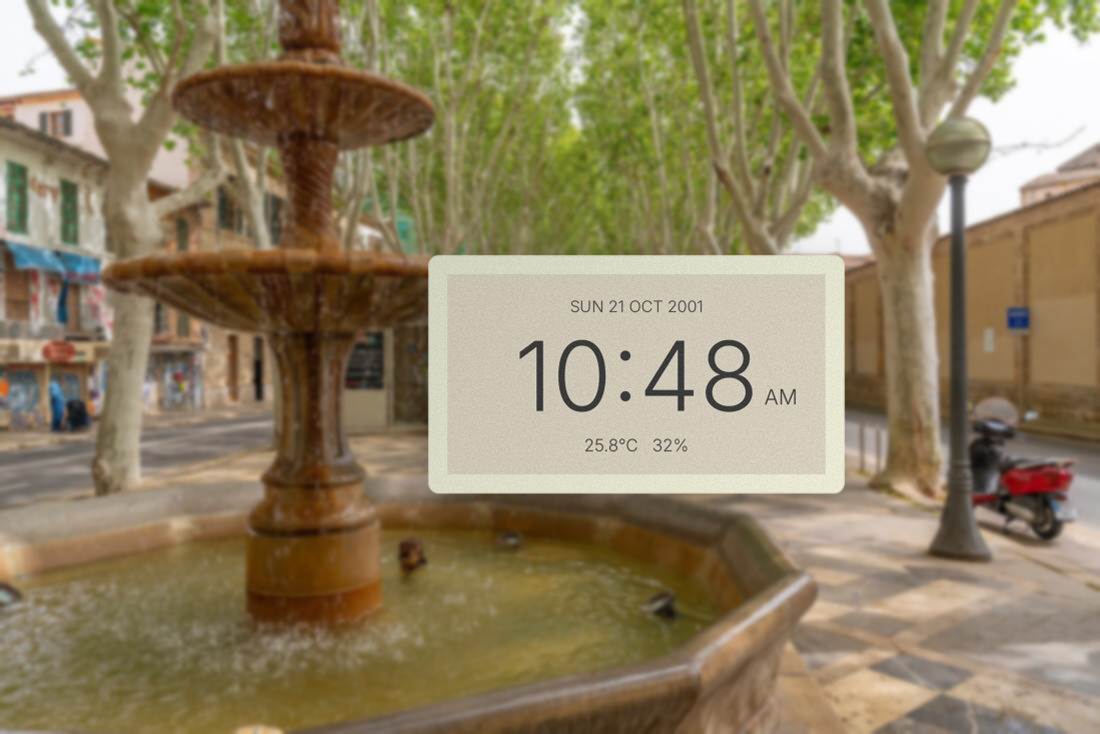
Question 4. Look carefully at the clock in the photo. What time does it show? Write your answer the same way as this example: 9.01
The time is 10.48
